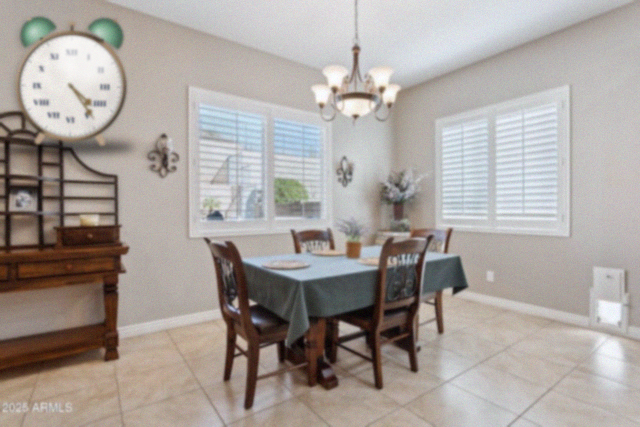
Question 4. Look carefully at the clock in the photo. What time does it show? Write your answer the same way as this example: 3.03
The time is 4.24
